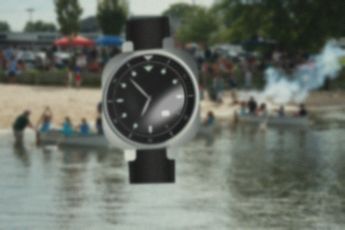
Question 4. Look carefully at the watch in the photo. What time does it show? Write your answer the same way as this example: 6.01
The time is 6.53
